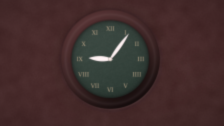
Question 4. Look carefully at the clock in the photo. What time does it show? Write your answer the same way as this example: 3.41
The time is 9.06
